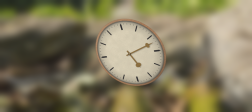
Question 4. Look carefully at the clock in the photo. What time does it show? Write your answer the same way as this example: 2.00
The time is 5.12
